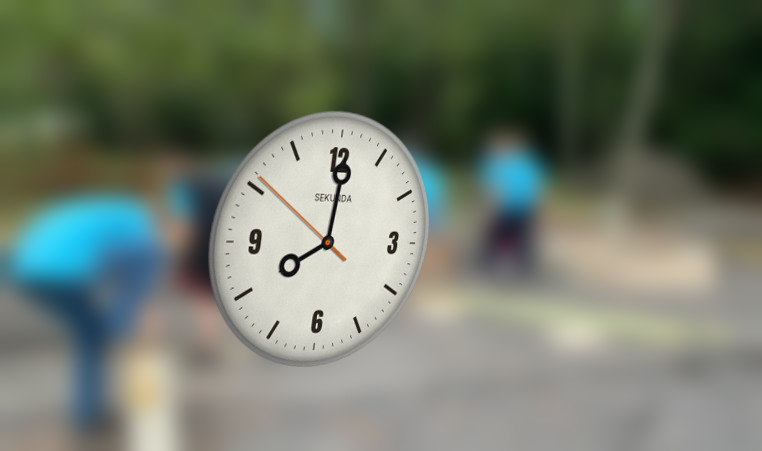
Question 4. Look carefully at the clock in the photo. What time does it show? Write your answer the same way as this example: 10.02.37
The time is 8.00.51
